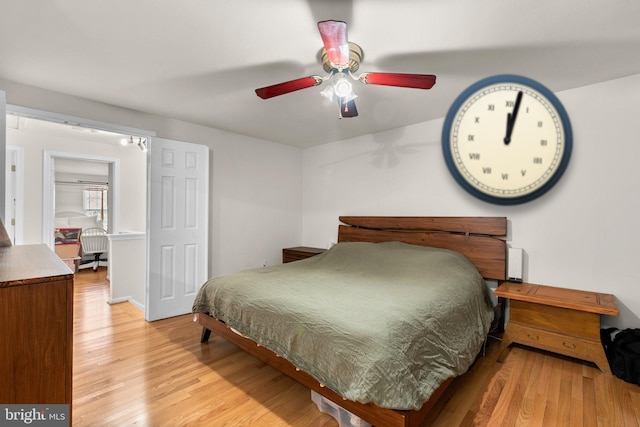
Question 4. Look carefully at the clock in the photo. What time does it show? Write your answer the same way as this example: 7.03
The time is 12.02
